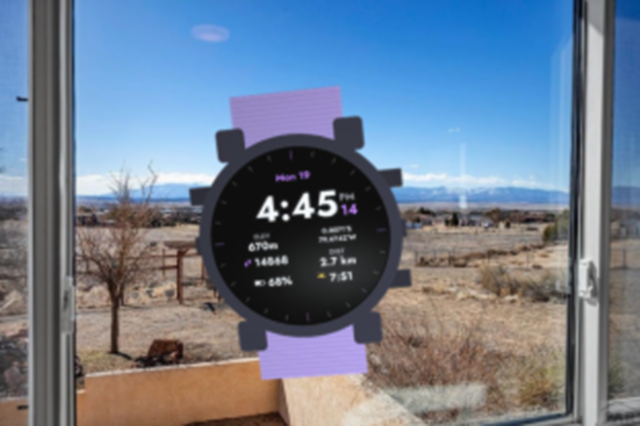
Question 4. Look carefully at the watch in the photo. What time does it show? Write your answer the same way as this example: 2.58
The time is 4.45
